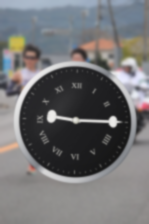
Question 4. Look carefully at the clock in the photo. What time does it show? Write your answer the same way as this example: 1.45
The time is 9.15
